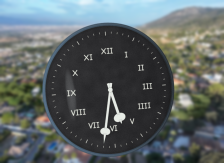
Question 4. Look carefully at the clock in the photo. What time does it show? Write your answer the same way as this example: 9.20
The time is 5.32
